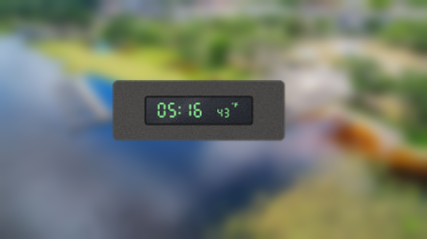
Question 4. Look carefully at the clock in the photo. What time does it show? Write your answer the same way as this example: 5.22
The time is 5.16
